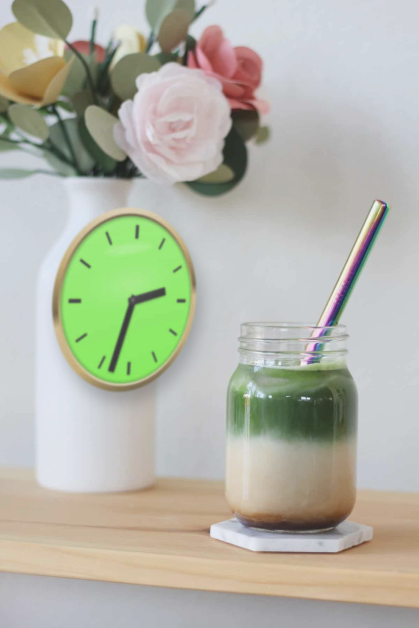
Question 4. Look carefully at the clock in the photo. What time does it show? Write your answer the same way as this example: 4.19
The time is 2.33
